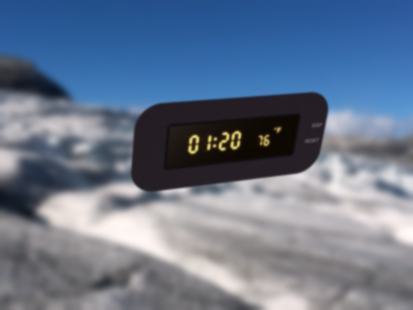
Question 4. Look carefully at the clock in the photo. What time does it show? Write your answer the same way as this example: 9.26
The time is 1.20
